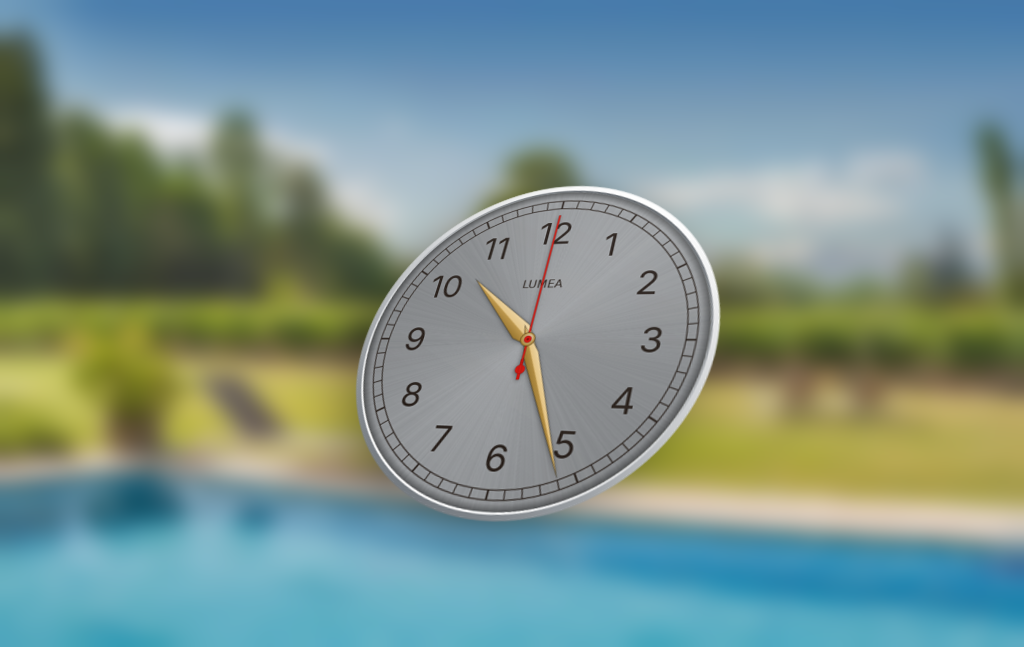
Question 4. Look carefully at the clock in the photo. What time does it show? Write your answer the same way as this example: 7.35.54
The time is 10.26.00
